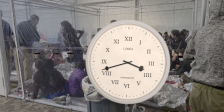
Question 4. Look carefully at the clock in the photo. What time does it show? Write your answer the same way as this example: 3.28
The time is 3.42
